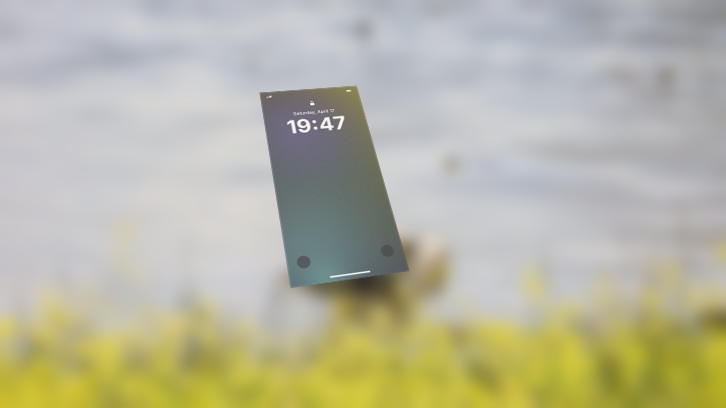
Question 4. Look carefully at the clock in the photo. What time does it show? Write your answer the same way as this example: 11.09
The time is 19.47
